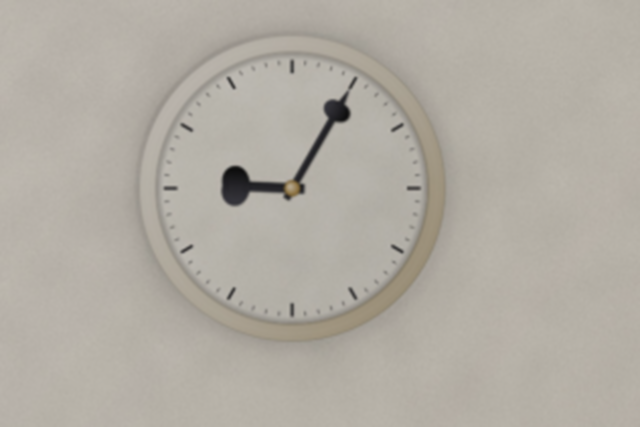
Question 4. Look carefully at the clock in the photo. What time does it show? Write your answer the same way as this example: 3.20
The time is 9.05
